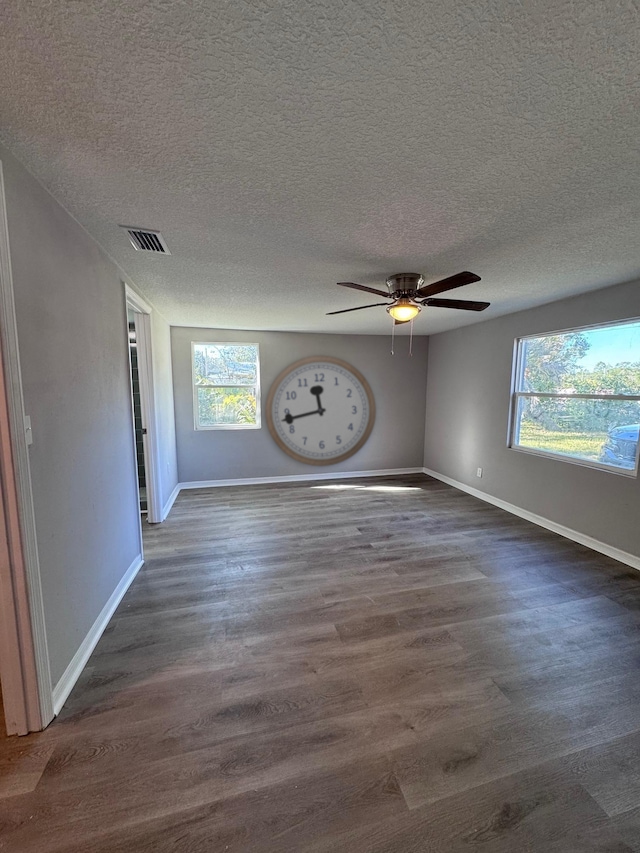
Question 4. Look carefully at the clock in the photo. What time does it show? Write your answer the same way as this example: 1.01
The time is 11.43
